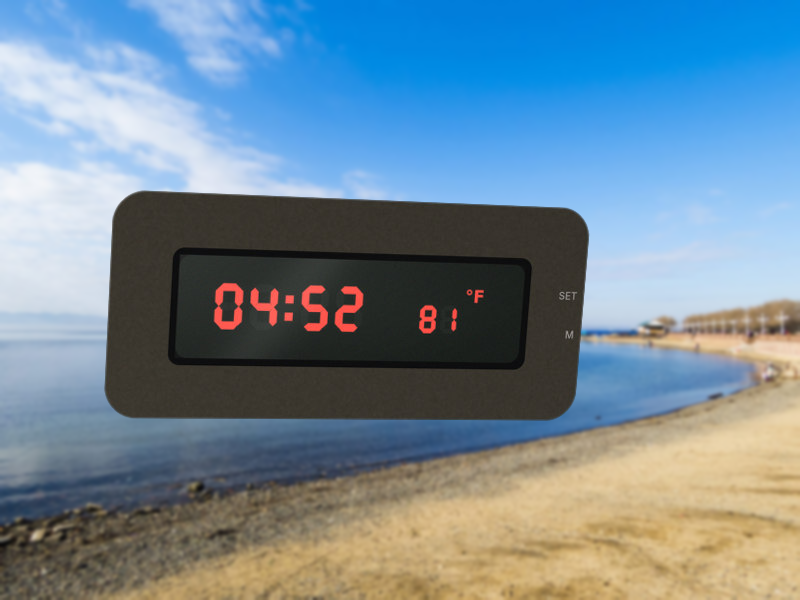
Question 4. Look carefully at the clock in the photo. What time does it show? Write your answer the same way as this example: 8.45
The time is 4.52
